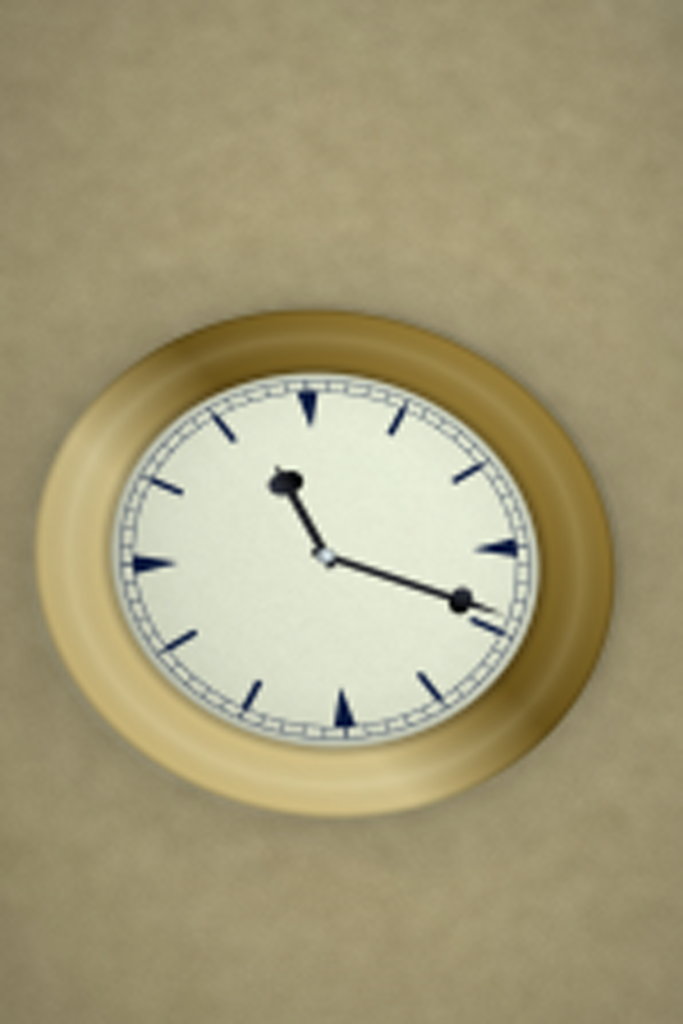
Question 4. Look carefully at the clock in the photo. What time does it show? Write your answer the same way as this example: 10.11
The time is 11.19
